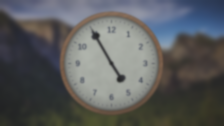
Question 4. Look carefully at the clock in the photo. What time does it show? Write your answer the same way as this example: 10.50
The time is 4.55
